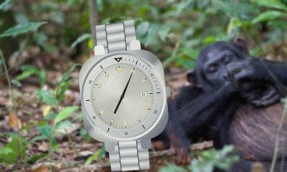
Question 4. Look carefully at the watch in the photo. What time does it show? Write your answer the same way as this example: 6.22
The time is 7.05
